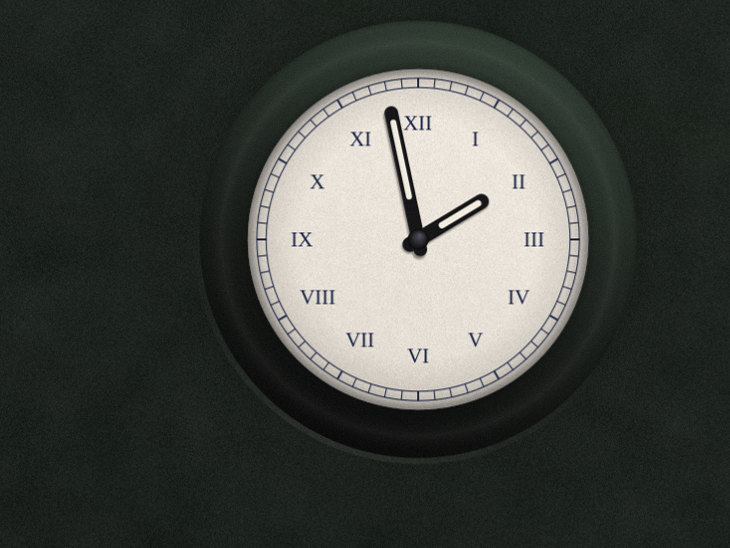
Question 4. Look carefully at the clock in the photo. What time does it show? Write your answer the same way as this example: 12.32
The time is 1.58
